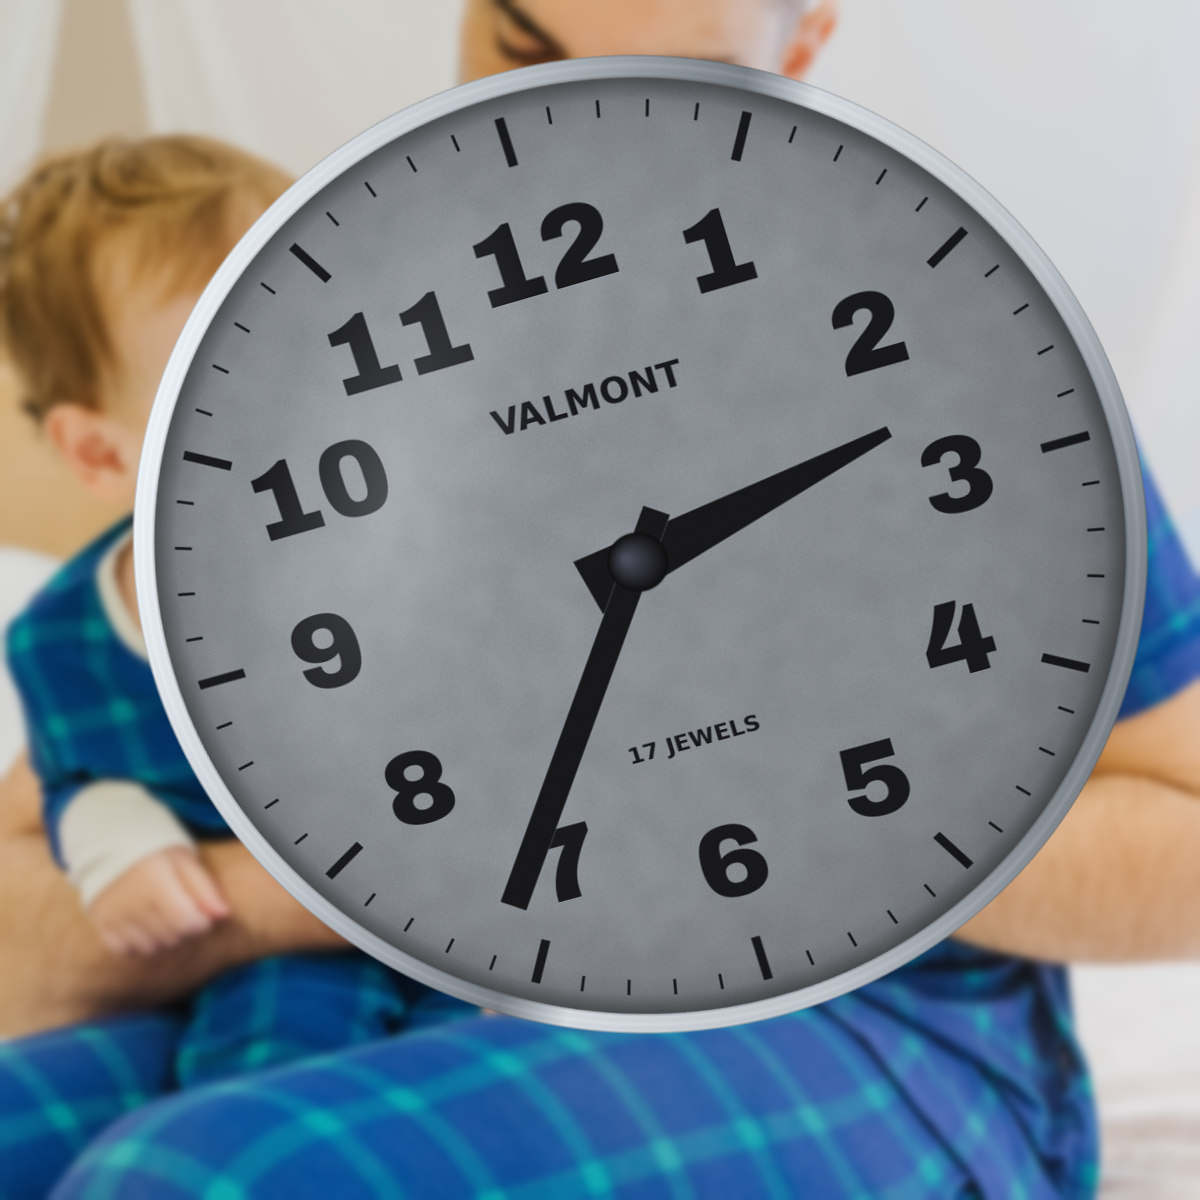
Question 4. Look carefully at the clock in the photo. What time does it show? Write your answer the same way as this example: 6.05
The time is 2.36
